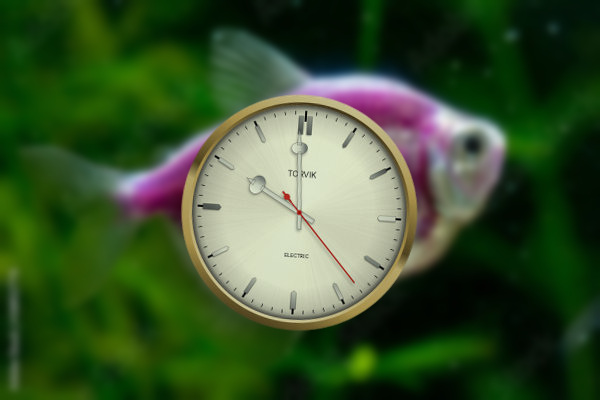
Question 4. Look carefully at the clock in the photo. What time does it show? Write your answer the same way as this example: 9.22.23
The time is 9.59.23
